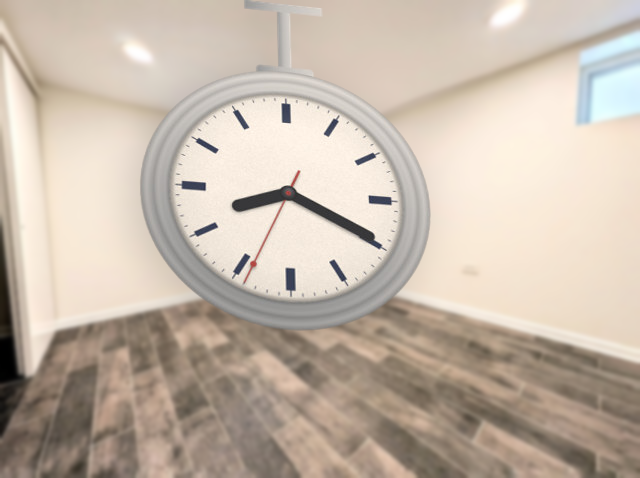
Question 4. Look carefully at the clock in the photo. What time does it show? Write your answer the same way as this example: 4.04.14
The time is 8.19.34
